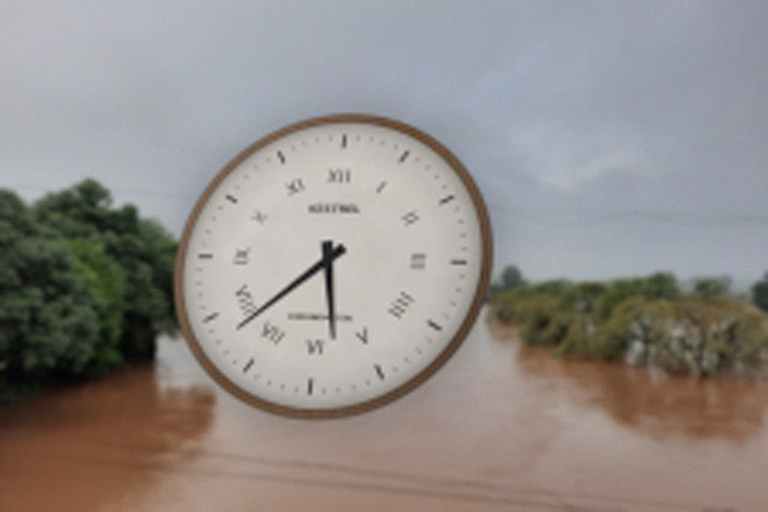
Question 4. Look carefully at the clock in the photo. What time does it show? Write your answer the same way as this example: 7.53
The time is 5.38
